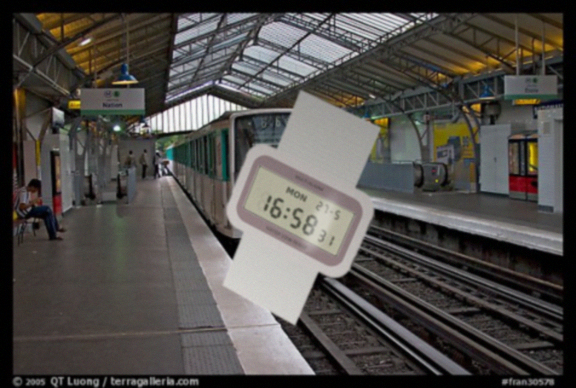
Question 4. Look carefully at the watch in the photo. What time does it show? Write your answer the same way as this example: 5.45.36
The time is 16.58.31
